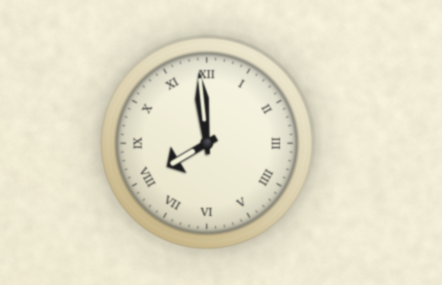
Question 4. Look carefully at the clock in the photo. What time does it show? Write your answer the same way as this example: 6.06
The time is 7.59
